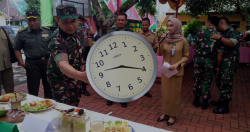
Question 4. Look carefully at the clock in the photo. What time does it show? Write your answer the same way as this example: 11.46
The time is 9.20
